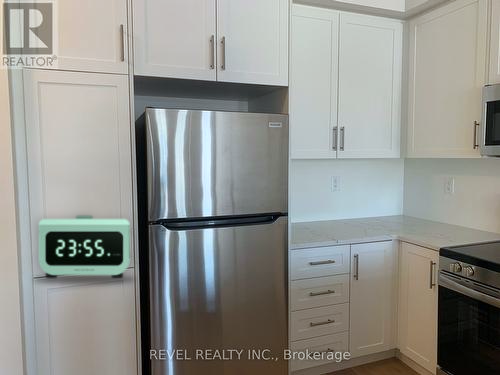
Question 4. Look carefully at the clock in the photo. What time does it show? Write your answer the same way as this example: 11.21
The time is 23.55
